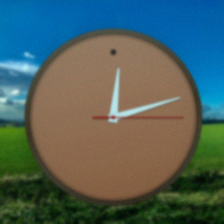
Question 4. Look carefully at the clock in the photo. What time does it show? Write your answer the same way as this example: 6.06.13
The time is 12.12.15
